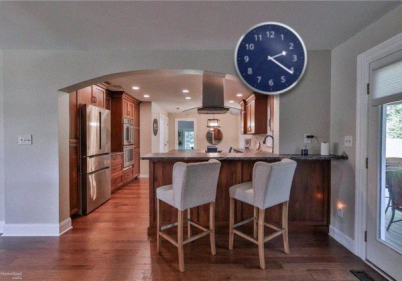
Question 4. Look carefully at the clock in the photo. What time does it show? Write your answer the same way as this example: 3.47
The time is 2.21
